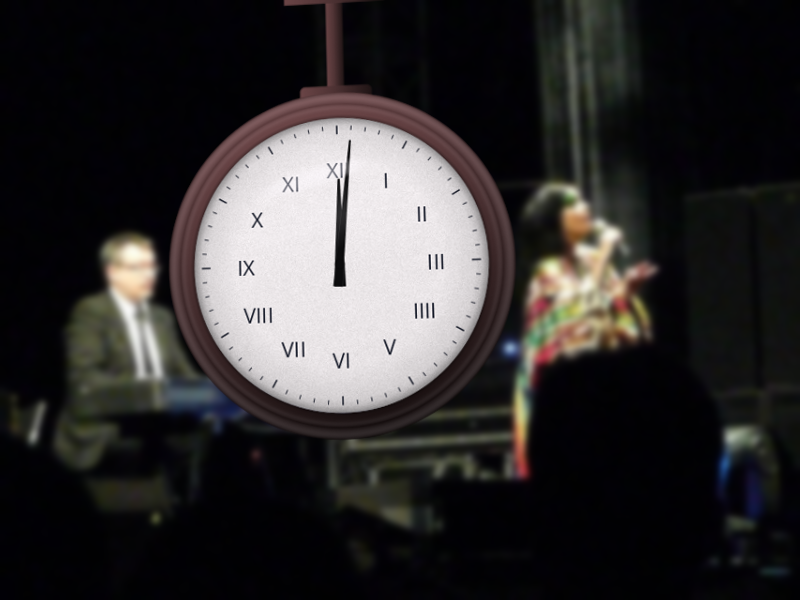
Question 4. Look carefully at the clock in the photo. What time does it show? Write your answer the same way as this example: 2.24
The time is 12.01
